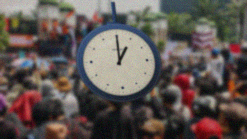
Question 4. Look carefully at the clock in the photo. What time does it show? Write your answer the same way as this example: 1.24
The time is 1.00
